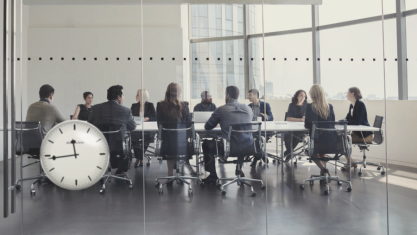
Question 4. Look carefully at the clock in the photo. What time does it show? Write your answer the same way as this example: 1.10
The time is 11.44
